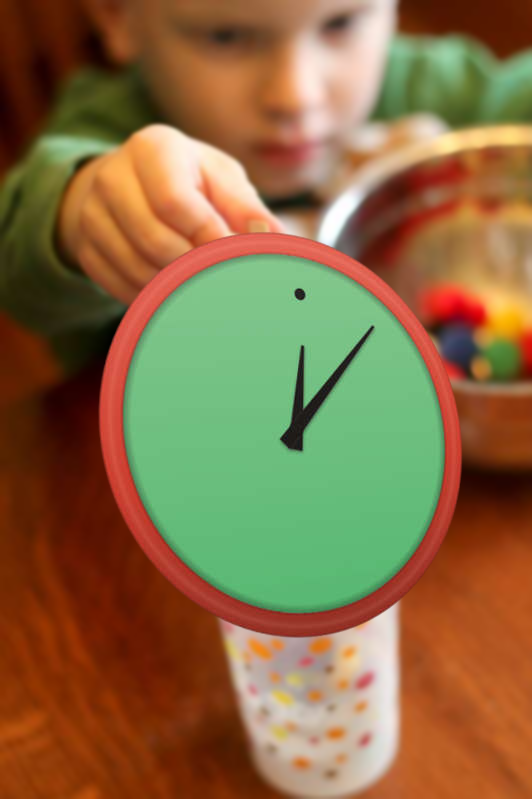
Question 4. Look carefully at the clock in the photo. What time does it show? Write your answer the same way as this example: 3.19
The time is 12.06
